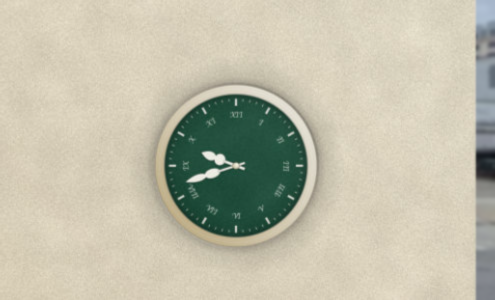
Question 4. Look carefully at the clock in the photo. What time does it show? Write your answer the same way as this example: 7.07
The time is 9.42
